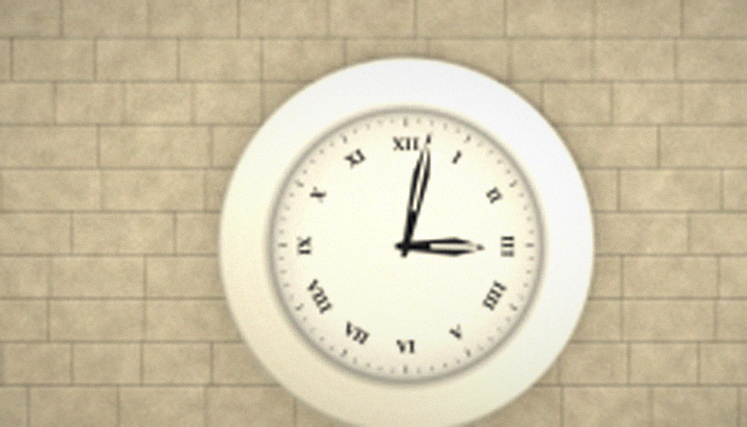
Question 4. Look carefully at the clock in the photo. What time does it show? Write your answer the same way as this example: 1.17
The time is 3.02
